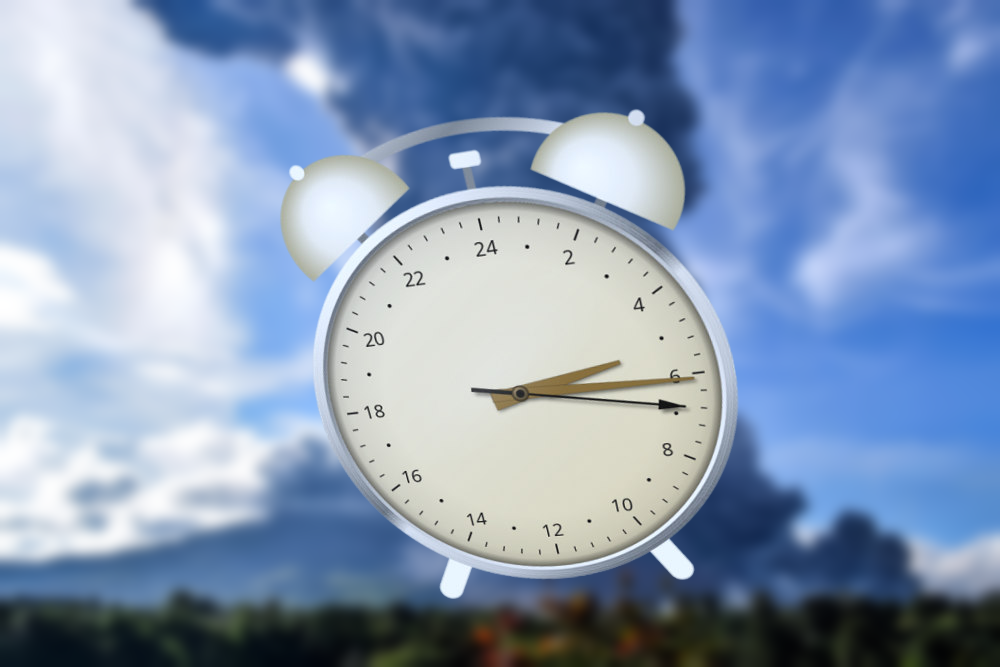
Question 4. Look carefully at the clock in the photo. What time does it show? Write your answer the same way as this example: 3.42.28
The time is 5.15.17
